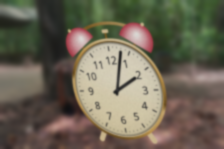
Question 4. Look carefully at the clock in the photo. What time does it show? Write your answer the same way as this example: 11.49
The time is 2.03
